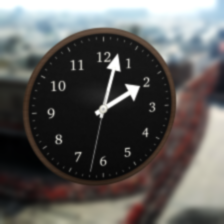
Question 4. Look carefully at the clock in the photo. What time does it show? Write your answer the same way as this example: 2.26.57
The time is 2.02.32
